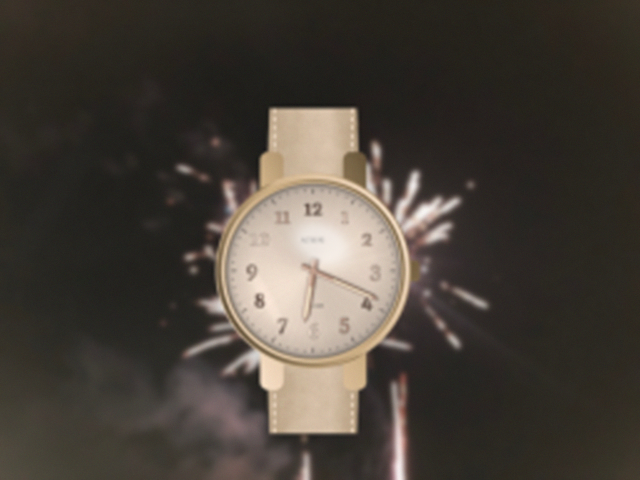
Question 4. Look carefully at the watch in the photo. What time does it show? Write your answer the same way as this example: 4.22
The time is 6.19
